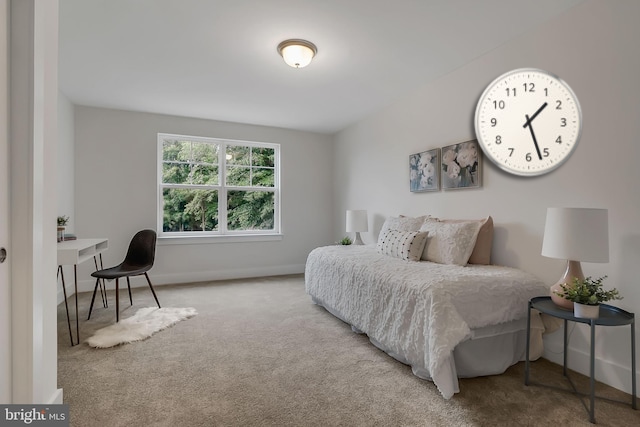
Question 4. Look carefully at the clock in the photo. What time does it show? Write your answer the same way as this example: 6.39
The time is 1.27
